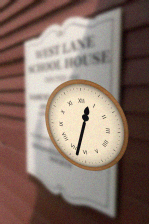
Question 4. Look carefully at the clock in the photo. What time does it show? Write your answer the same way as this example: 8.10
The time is 12.33
